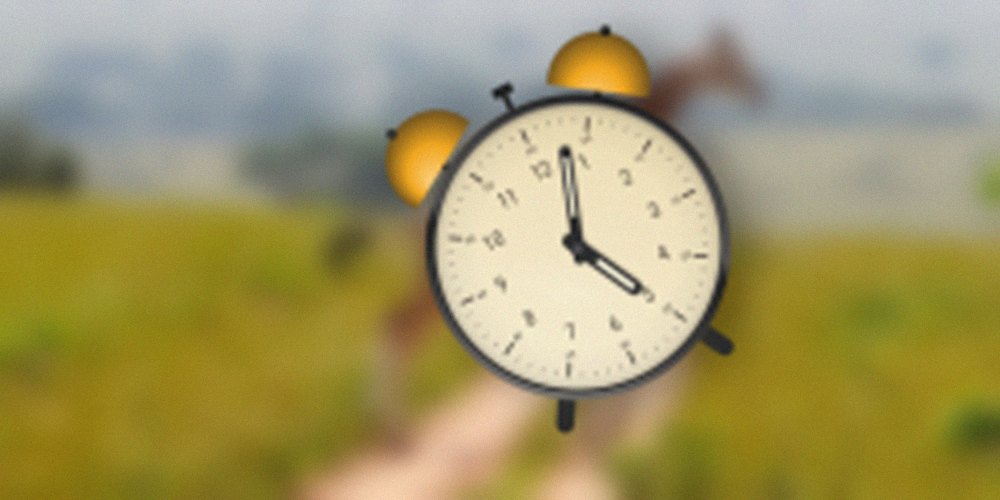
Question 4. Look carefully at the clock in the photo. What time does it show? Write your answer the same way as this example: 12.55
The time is 5.03
